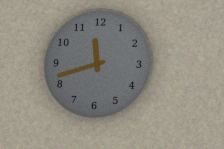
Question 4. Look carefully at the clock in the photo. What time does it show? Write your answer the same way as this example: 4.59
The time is 11.42
